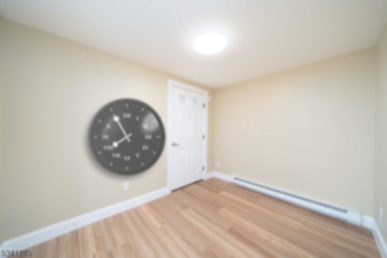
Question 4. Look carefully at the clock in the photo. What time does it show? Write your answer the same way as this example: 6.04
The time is 7.55
